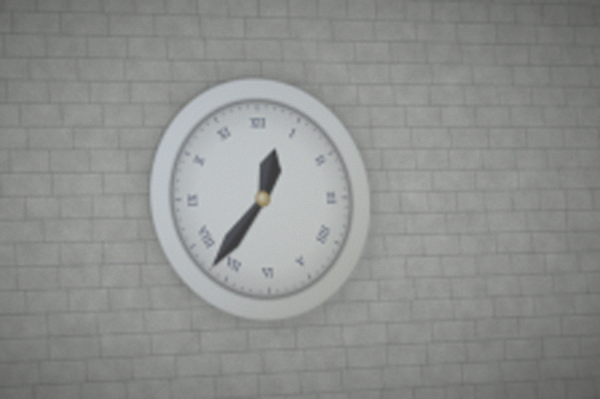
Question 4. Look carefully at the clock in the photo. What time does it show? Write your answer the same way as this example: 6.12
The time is 12.37
